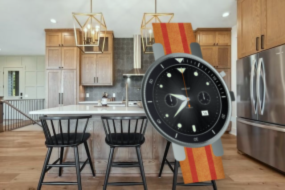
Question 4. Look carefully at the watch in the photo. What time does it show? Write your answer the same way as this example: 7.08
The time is 9.38
